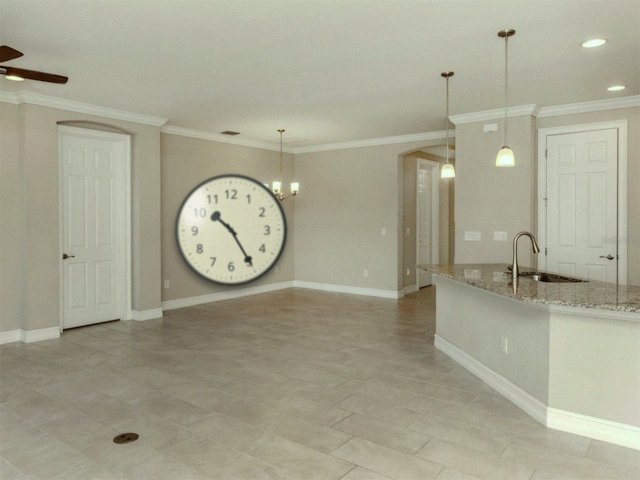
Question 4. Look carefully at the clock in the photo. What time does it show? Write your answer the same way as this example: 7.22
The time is 10.25
